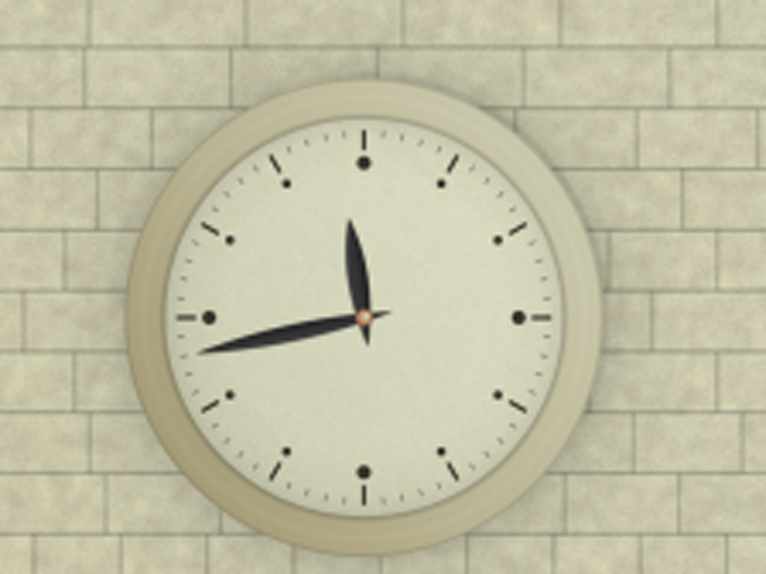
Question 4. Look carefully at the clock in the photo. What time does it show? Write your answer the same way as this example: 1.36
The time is 11.43
